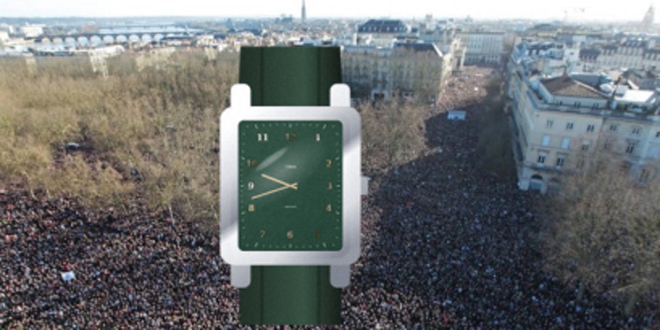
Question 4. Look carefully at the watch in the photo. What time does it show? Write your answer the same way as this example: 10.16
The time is 9.42
